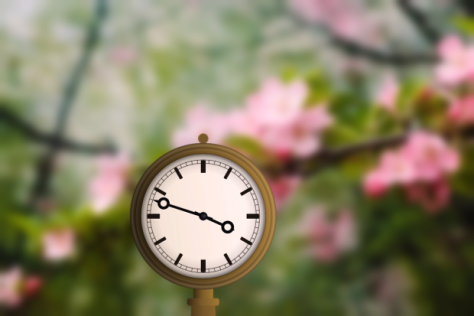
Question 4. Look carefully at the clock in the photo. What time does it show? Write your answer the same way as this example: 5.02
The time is 3.48
